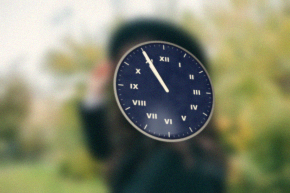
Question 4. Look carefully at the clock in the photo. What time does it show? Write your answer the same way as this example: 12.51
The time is 10.55
